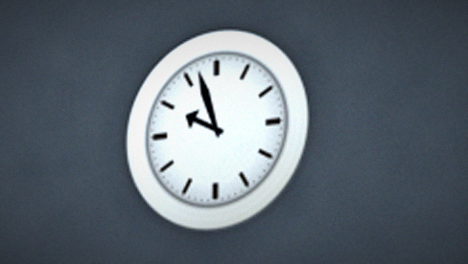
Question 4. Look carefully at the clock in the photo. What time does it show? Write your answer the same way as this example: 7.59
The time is 9.57
